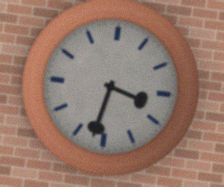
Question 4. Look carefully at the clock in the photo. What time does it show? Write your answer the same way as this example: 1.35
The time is 3.32
